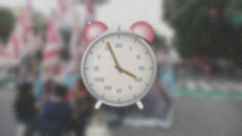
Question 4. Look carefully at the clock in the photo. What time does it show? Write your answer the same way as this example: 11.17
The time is 3.56
